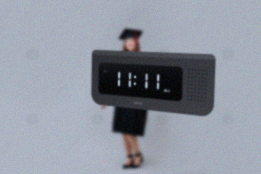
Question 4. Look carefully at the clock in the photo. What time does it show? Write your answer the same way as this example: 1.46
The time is 11.11
